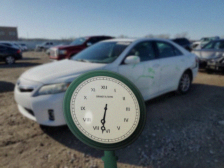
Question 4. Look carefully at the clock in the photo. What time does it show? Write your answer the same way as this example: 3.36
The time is 6.32
